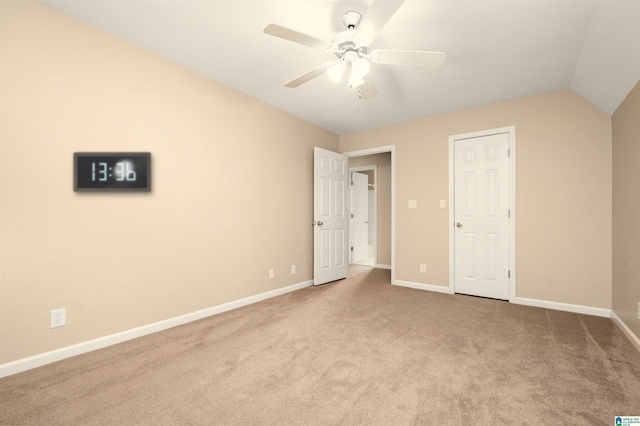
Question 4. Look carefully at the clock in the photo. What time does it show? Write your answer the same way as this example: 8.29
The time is 13.36
